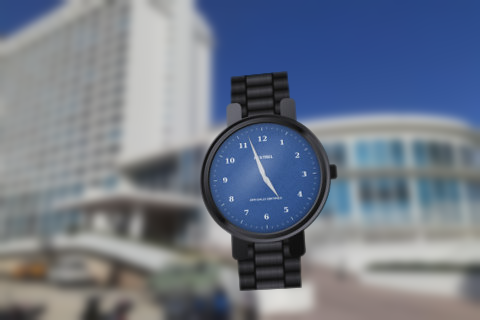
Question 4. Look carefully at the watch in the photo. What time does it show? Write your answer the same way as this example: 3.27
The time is 4.57
